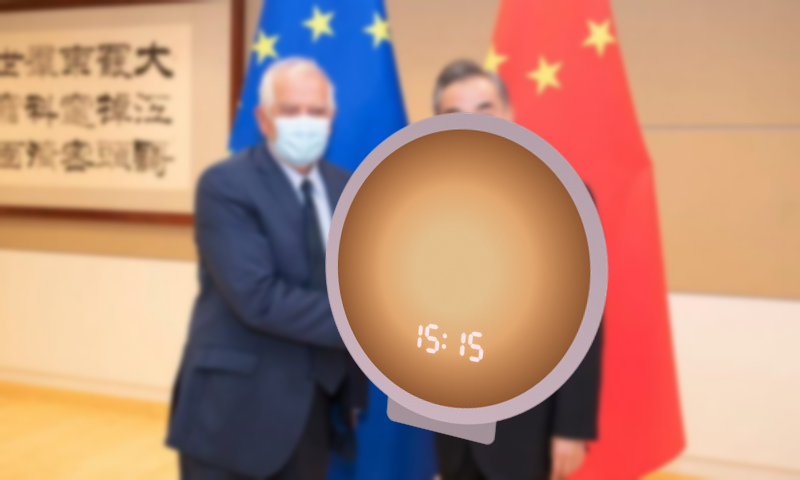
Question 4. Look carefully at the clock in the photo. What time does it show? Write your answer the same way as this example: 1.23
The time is 15.15
